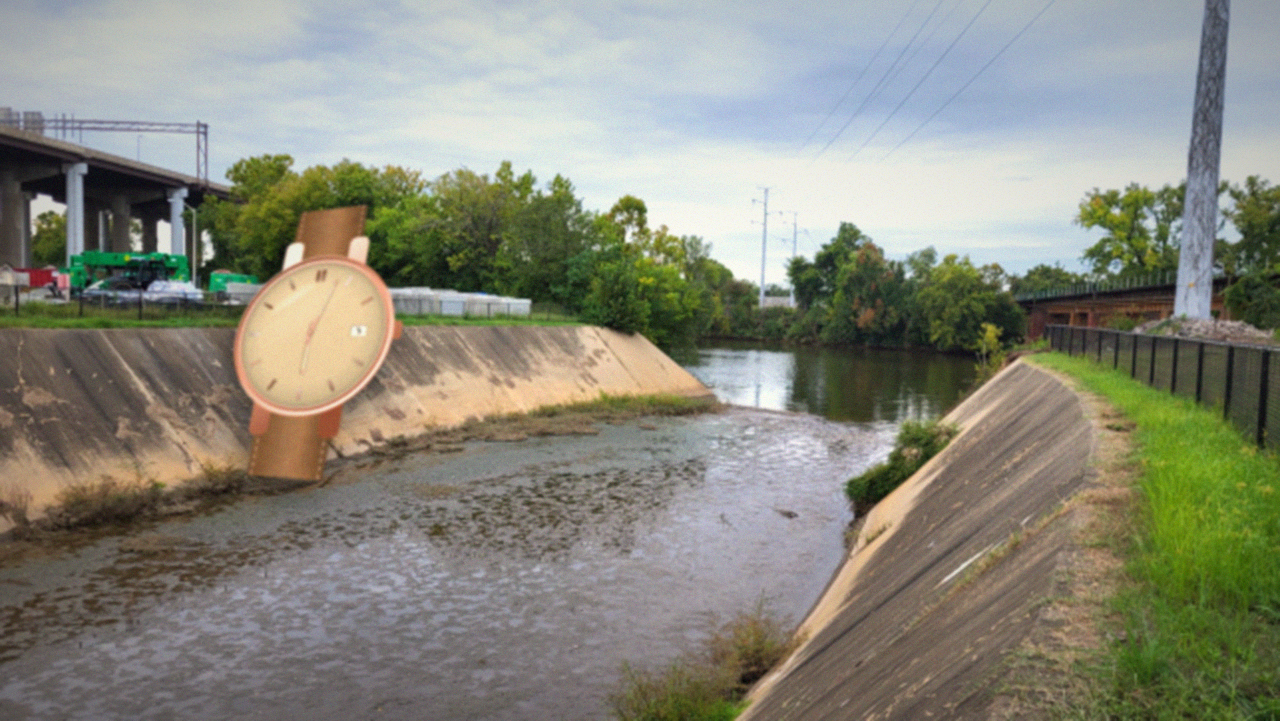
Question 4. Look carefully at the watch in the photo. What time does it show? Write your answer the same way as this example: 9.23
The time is 6.03
